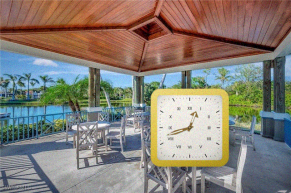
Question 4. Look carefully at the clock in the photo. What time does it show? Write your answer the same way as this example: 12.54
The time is 12.42
